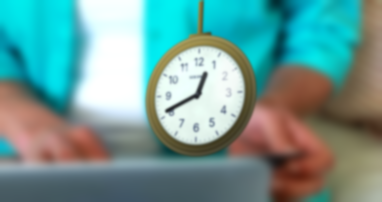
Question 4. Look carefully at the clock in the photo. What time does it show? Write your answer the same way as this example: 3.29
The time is 12.41
